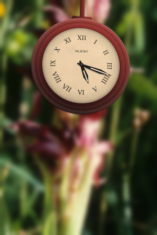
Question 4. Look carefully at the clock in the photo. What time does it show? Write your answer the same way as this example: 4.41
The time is 5.18
